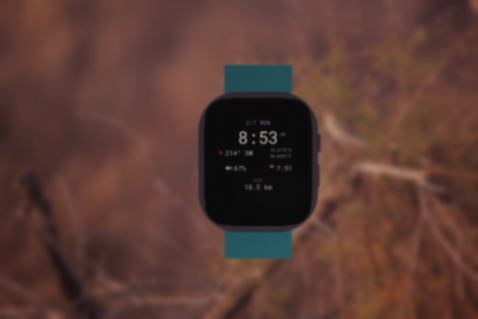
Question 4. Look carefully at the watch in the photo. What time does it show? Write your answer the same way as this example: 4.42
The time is 8.53
